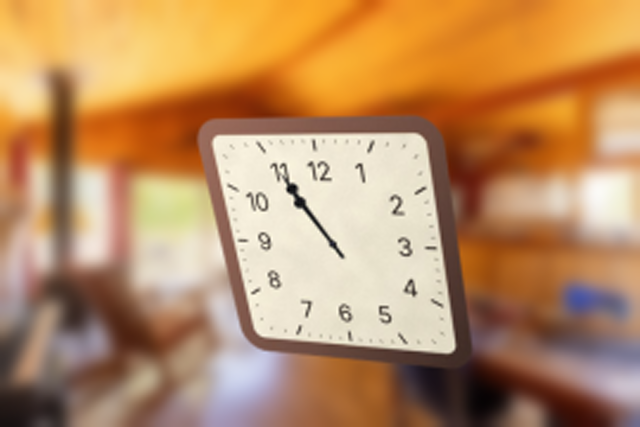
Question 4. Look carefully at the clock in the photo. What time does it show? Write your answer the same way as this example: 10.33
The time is 10.55
